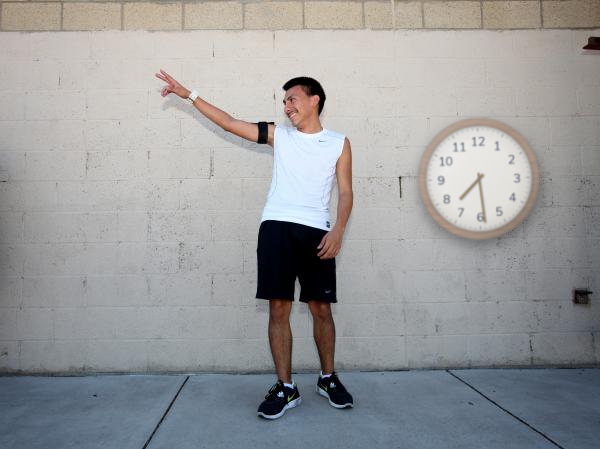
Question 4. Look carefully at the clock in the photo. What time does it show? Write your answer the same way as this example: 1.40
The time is 7.29
